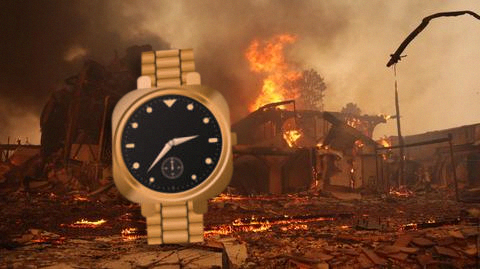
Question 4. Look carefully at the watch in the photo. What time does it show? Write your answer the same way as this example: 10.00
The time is 2.37
